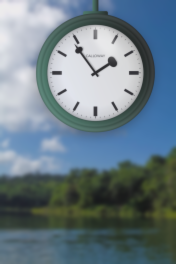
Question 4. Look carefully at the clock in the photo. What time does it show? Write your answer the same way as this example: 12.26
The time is 1.54
